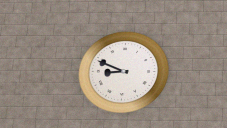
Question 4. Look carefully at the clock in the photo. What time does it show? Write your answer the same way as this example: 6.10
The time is 8.49
